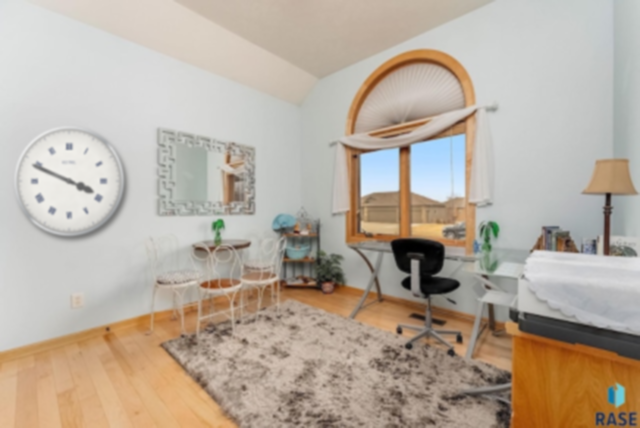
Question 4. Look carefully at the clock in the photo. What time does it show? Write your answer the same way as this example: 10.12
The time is 3.49
